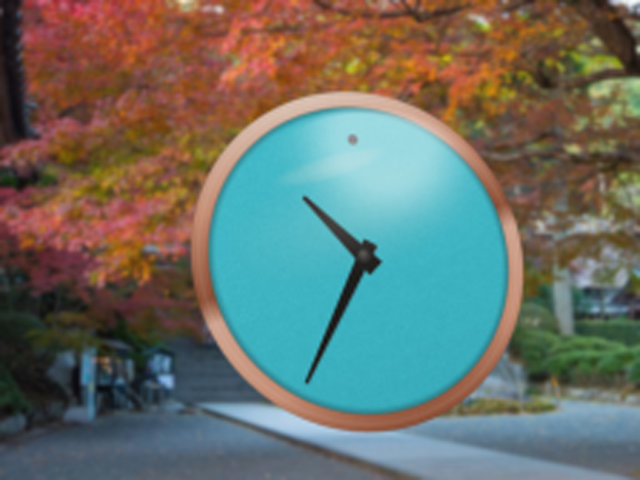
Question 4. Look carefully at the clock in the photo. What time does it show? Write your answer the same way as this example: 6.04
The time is 10.35
